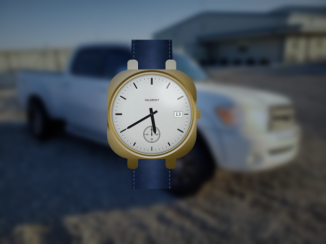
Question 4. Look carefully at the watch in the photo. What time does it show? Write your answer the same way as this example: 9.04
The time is 5.40
